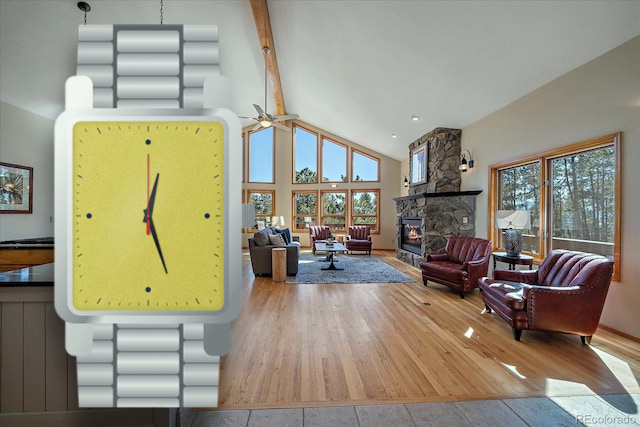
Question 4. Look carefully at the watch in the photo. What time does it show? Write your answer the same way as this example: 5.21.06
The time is 12.27.00
